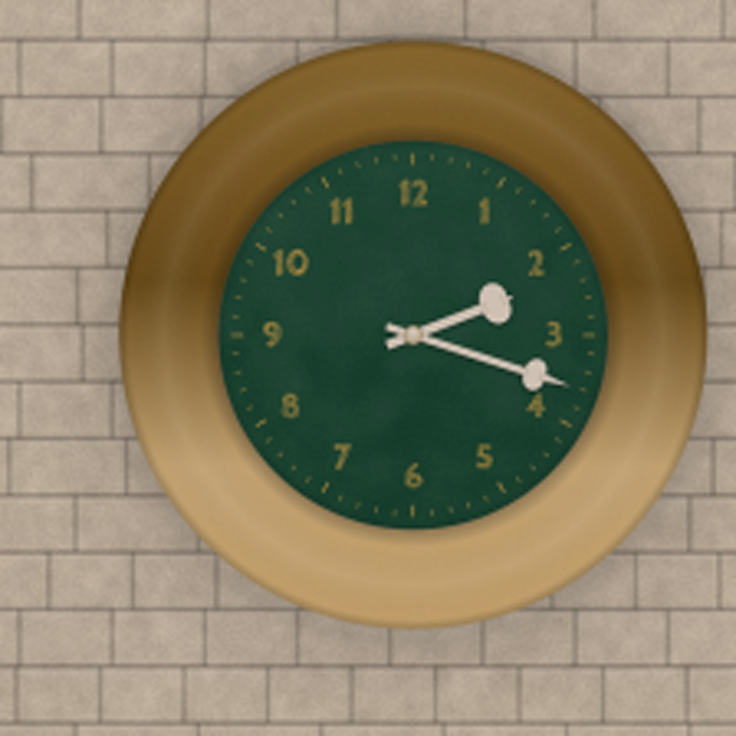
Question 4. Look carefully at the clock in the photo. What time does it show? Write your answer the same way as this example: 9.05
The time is 2.18
